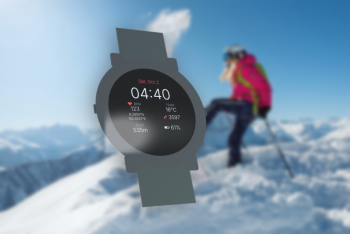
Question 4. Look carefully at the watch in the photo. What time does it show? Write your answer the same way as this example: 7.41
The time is 4.40
